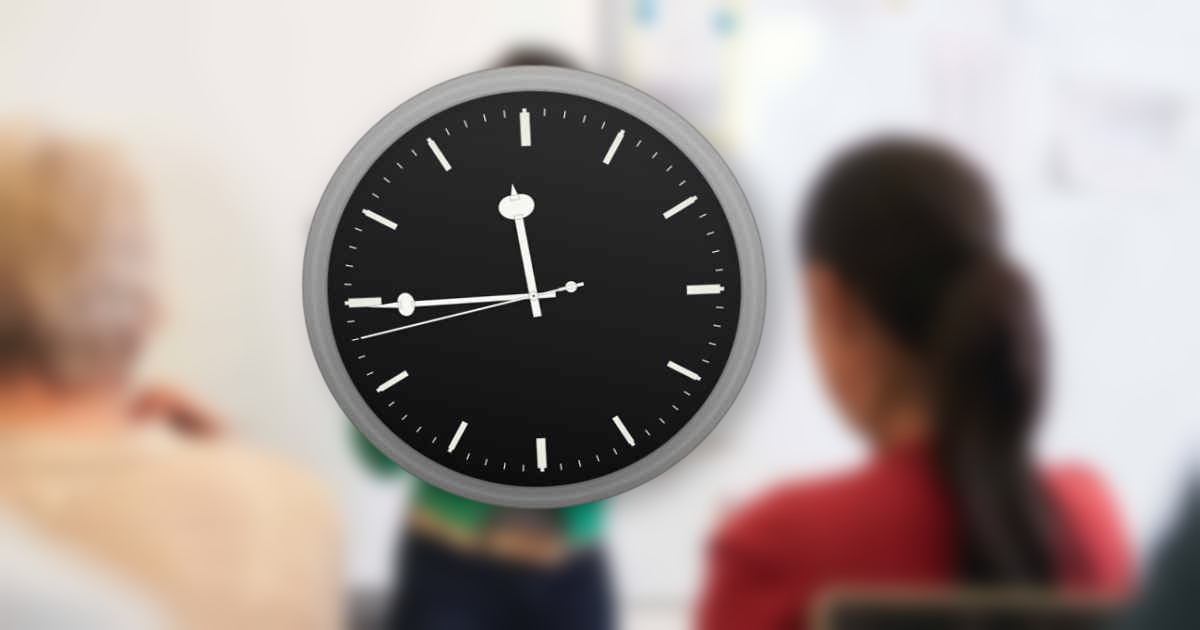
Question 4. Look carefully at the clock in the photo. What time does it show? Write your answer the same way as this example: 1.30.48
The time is 11.44.43
